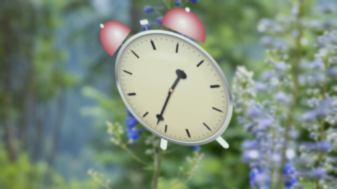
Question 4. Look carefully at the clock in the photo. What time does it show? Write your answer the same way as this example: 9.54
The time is 1.37
